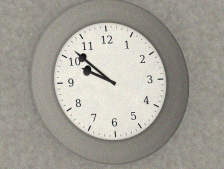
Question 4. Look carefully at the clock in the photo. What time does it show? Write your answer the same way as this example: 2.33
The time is 9.52
